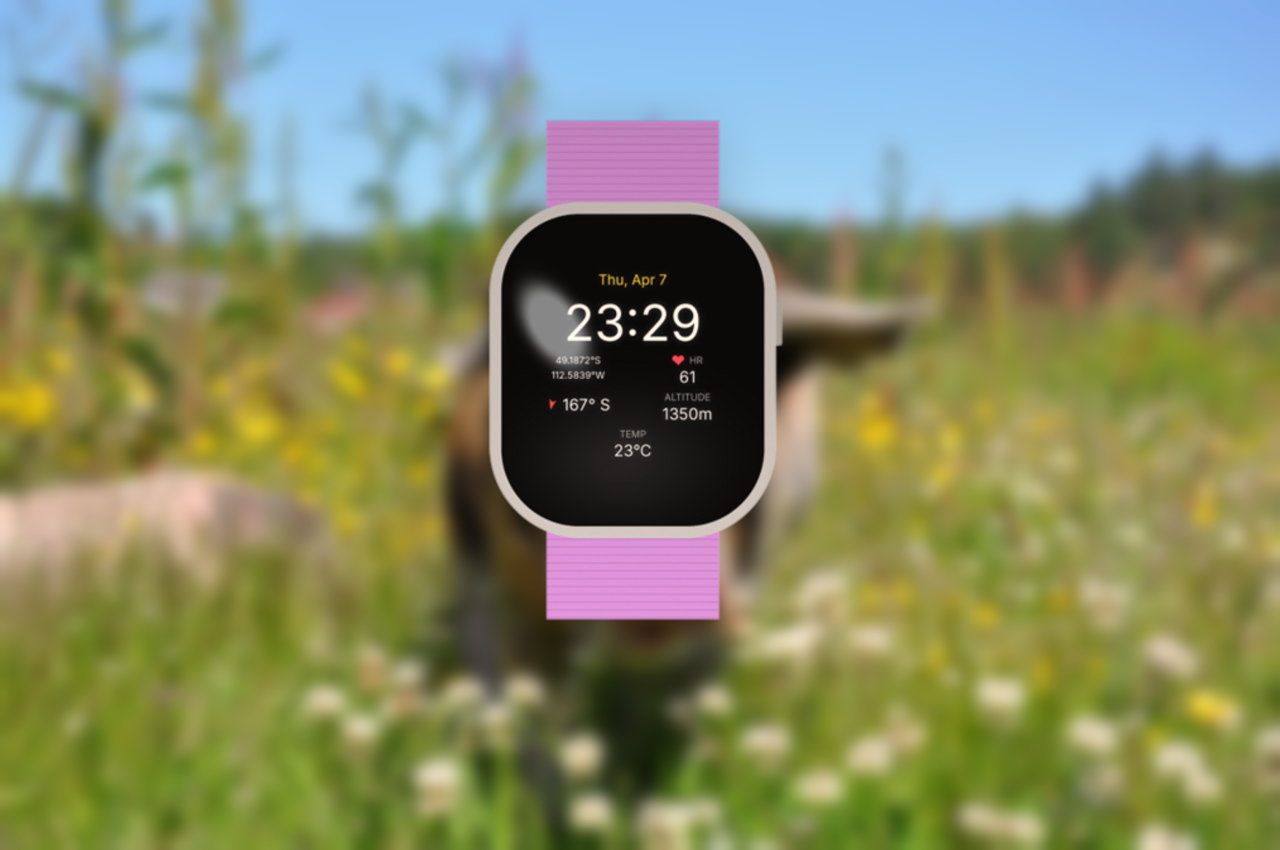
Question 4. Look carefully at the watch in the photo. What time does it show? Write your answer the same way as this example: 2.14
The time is 23.29
